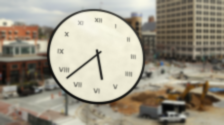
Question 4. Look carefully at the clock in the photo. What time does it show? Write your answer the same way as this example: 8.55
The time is 5.38
